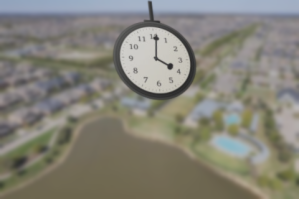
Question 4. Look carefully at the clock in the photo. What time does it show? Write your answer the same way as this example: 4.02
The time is 4.01
